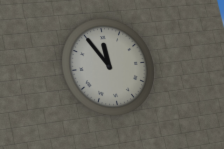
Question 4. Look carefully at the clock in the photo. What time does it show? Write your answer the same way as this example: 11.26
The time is 11.55
